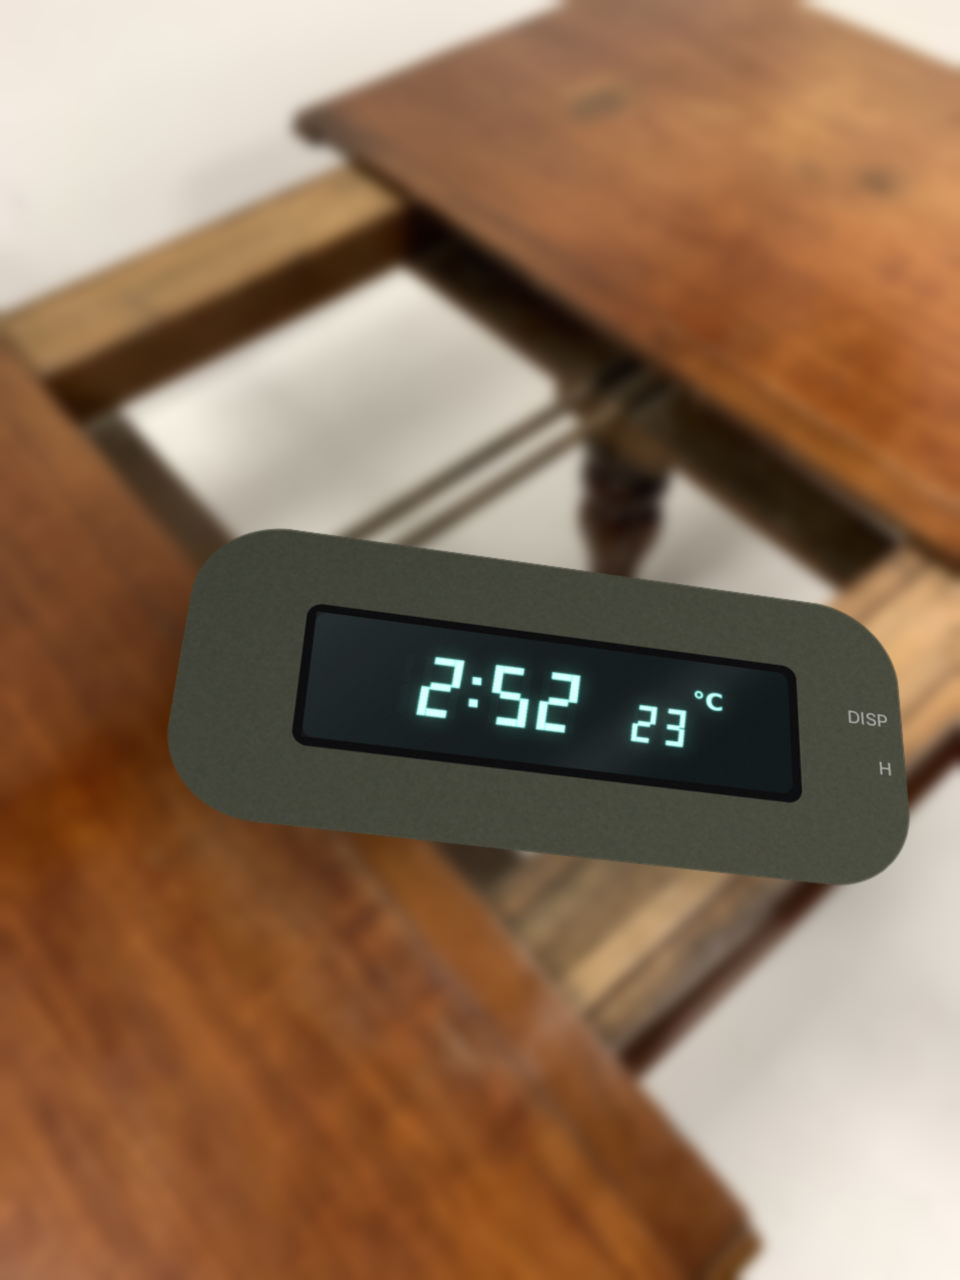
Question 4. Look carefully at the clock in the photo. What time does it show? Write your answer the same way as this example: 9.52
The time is 2.52
